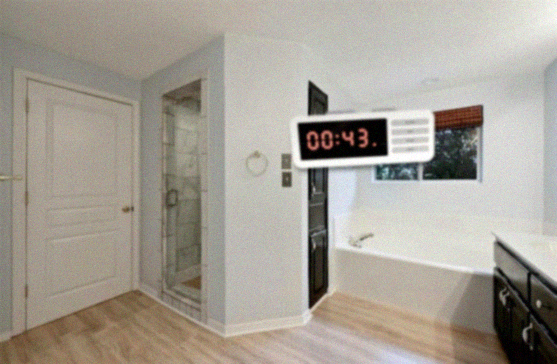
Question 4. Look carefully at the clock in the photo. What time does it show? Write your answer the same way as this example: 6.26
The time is 0.43
